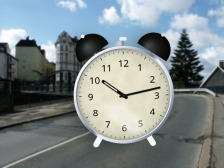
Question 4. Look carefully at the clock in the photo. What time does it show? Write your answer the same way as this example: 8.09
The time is 10.13
